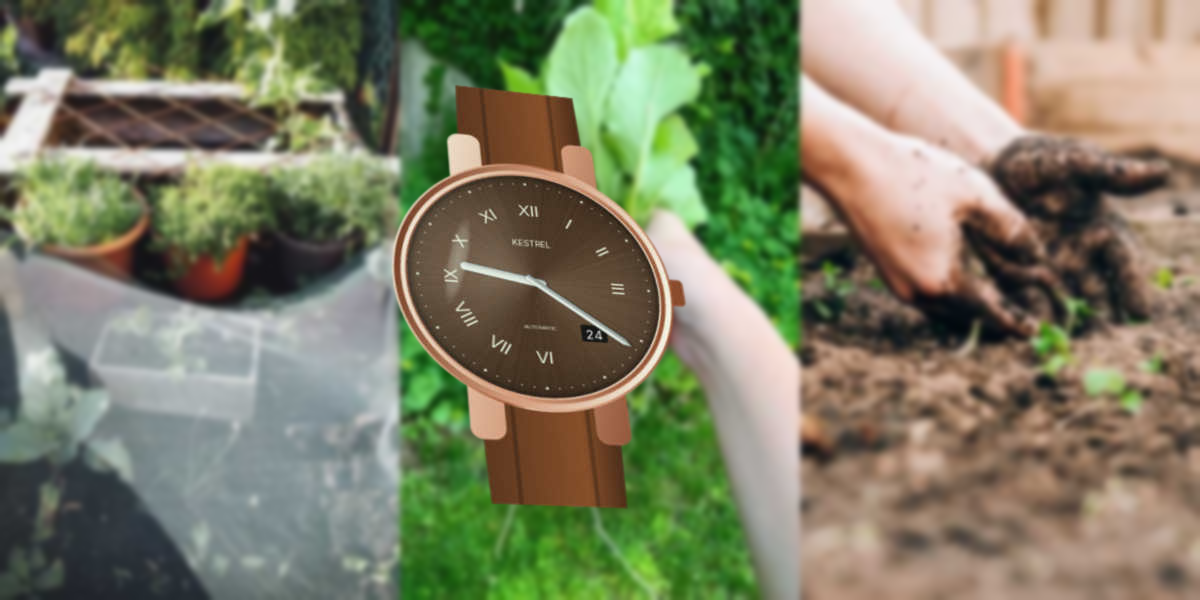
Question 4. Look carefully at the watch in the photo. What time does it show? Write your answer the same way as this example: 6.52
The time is 9.21
